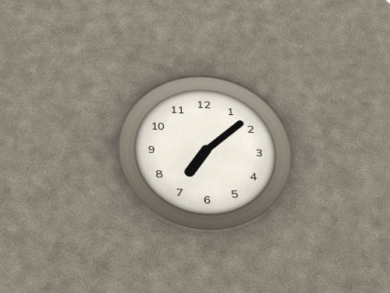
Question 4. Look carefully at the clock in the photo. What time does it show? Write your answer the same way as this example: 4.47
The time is 7.08
